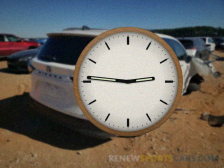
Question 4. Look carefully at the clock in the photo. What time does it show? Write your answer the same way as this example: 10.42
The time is 2.46
